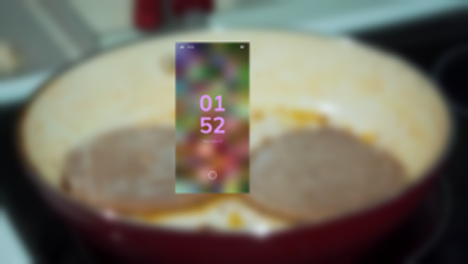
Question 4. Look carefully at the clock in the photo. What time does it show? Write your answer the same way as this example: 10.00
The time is 1.52
